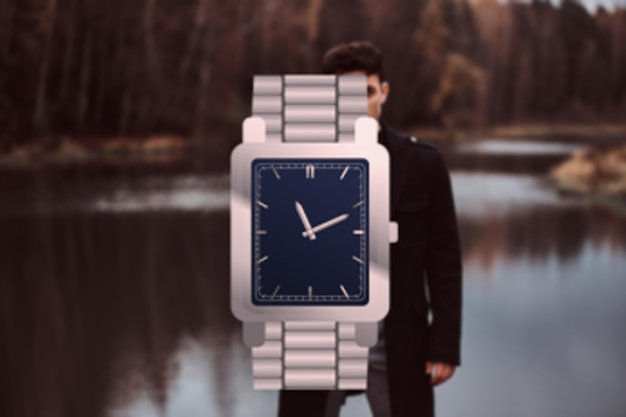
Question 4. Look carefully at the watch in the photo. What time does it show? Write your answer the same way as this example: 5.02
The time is 11.11
